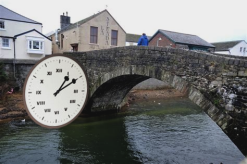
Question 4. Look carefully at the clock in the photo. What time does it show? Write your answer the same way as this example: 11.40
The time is 1.10
